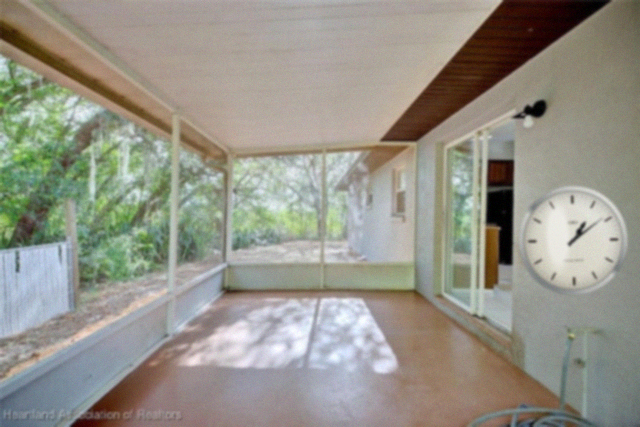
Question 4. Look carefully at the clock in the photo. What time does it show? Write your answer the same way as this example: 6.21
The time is 1.09
